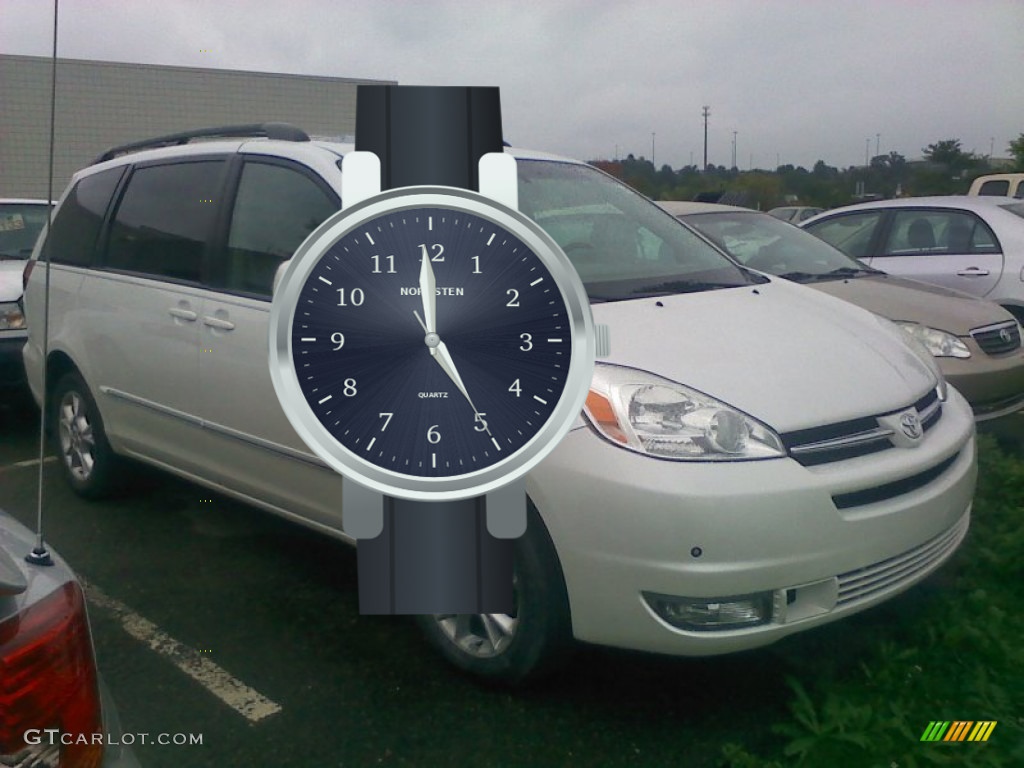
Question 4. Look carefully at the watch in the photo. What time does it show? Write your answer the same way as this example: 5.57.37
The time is 4.59.25
